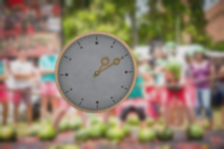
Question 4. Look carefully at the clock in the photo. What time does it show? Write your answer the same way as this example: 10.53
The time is 1.10
